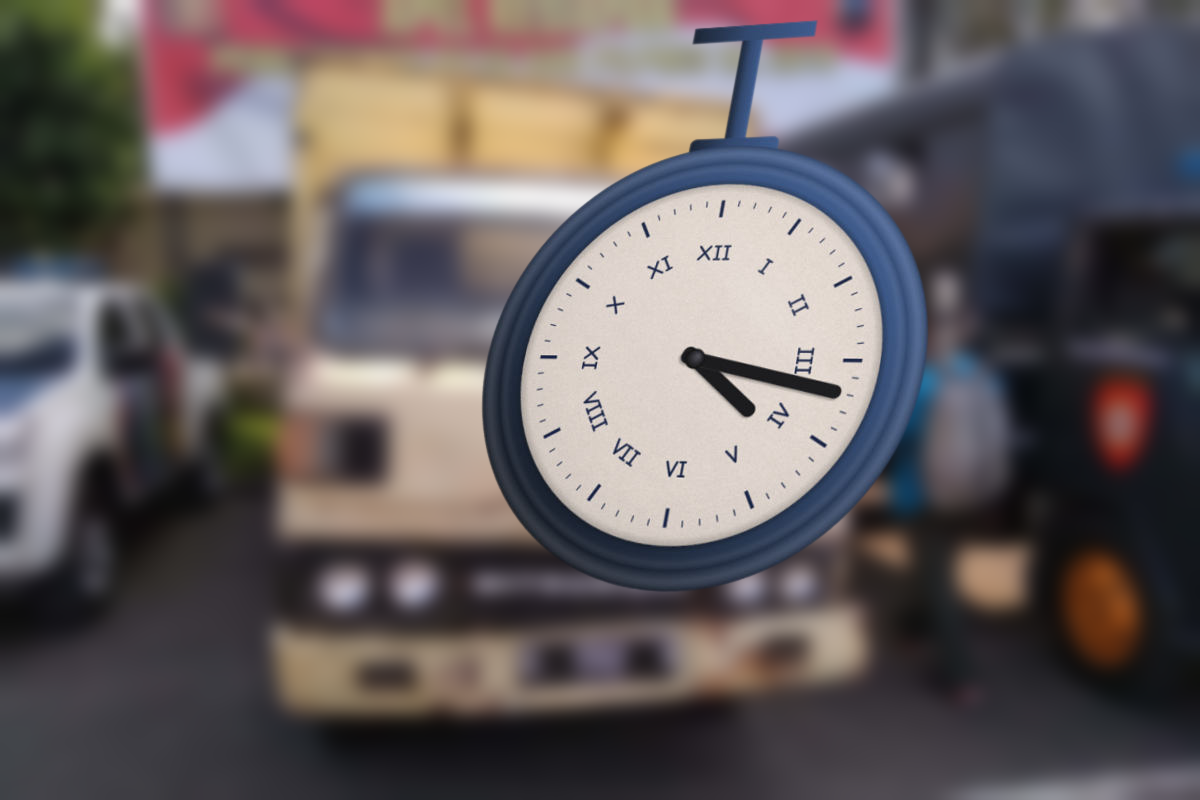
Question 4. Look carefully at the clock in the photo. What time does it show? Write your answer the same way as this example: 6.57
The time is 4.17
